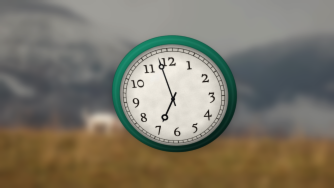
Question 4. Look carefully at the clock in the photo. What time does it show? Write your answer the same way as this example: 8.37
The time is 6.58
